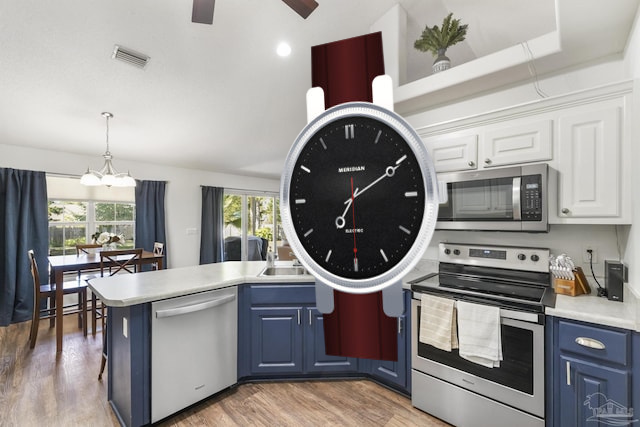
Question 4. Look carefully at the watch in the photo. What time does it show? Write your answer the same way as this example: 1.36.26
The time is 7.10.30
